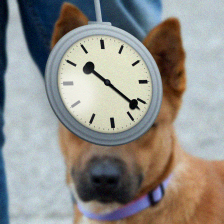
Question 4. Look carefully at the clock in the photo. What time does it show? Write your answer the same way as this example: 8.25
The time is 10.22
